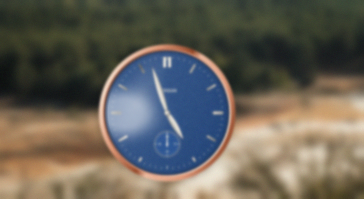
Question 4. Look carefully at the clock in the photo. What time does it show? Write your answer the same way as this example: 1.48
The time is 4.57
